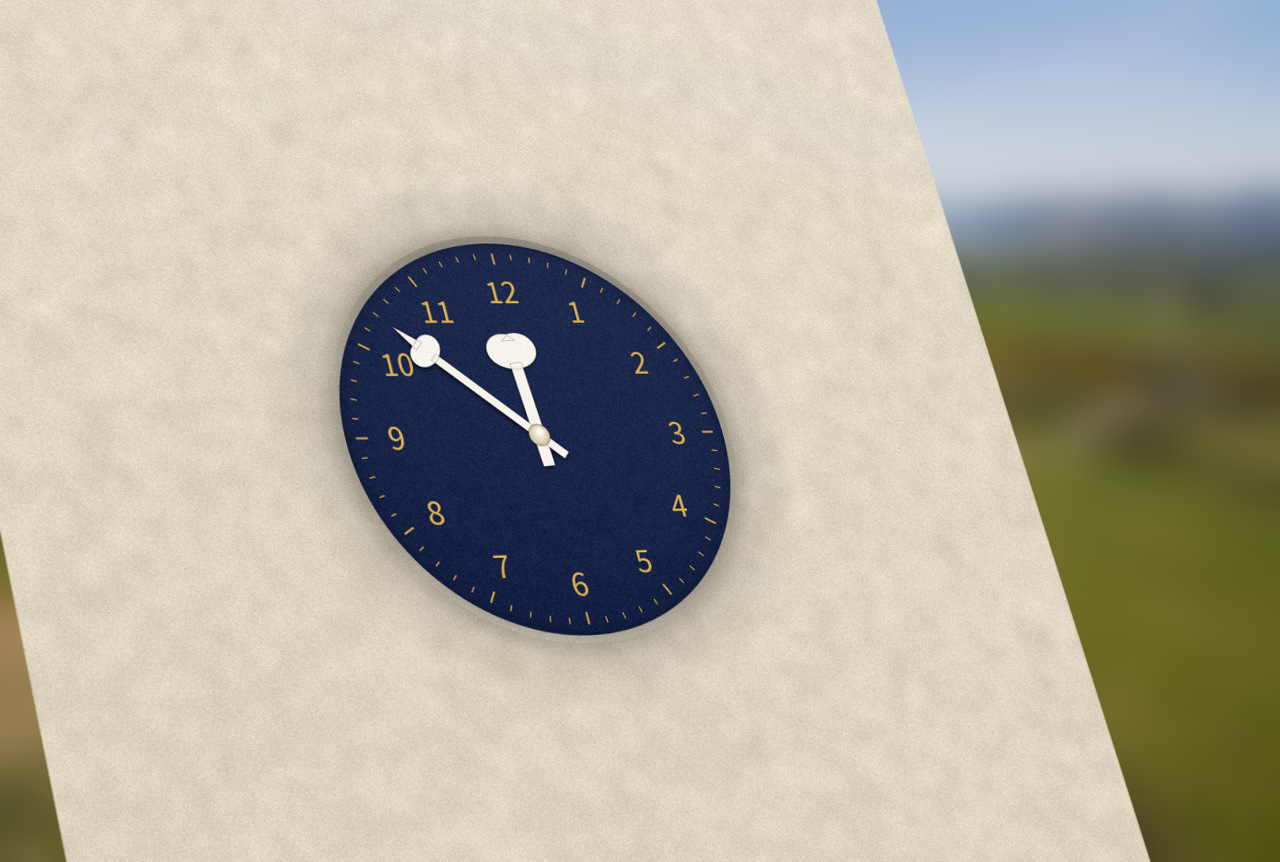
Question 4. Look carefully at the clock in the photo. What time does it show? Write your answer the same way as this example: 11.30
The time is 11.52
